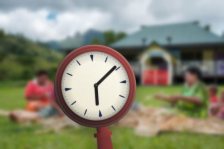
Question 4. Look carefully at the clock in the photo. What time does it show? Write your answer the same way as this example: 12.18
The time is 6.09
